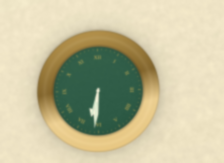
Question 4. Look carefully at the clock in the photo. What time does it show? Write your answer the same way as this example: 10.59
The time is 6.31
